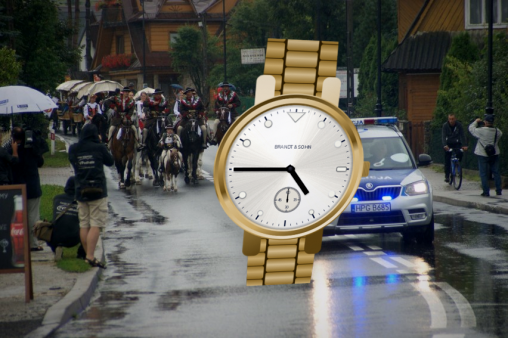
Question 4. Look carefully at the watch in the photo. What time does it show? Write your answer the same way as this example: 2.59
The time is 4.45
